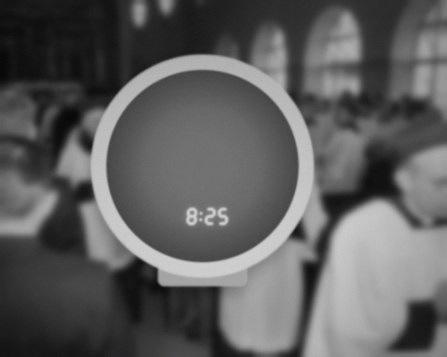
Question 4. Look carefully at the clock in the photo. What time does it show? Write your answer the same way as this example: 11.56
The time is 8.25
